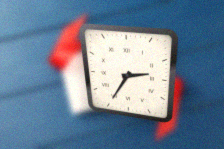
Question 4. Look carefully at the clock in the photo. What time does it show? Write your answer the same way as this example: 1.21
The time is 2.35
